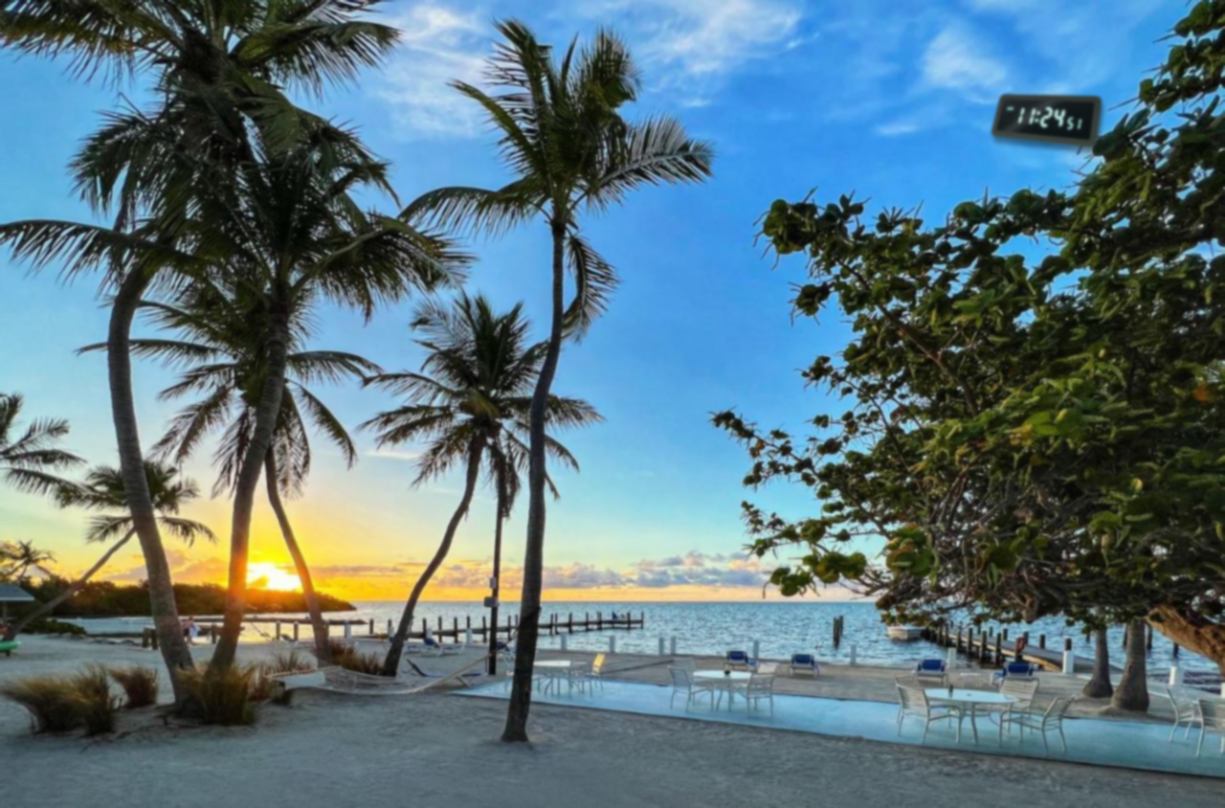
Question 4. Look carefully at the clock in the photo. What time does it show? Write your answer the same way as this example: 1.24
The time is 11.24
